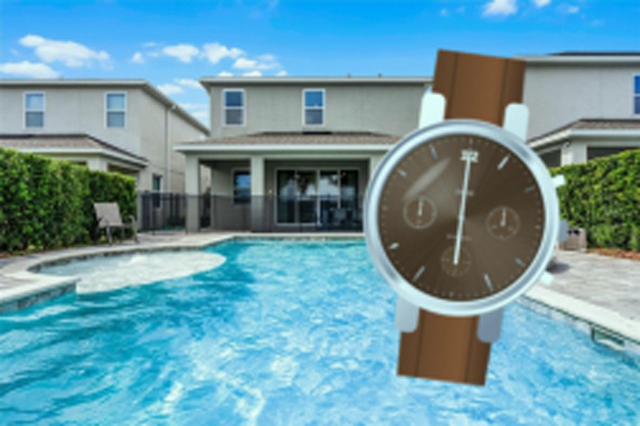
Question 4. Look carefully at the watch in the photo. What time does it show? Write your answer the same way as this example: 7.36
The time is 6.00
